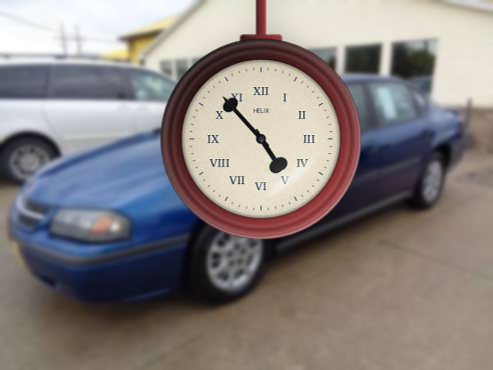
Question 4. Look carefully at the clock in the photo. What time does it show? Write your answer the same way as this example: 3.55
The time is 4.53
